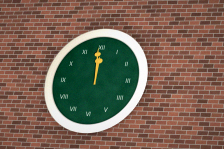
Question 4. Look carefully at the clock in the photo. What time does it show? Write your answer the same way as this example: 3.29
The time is 11.59
